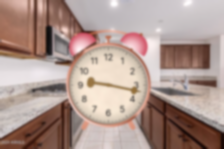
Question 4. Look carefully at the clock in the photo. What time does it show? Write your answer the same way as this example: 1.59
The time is 9.17
